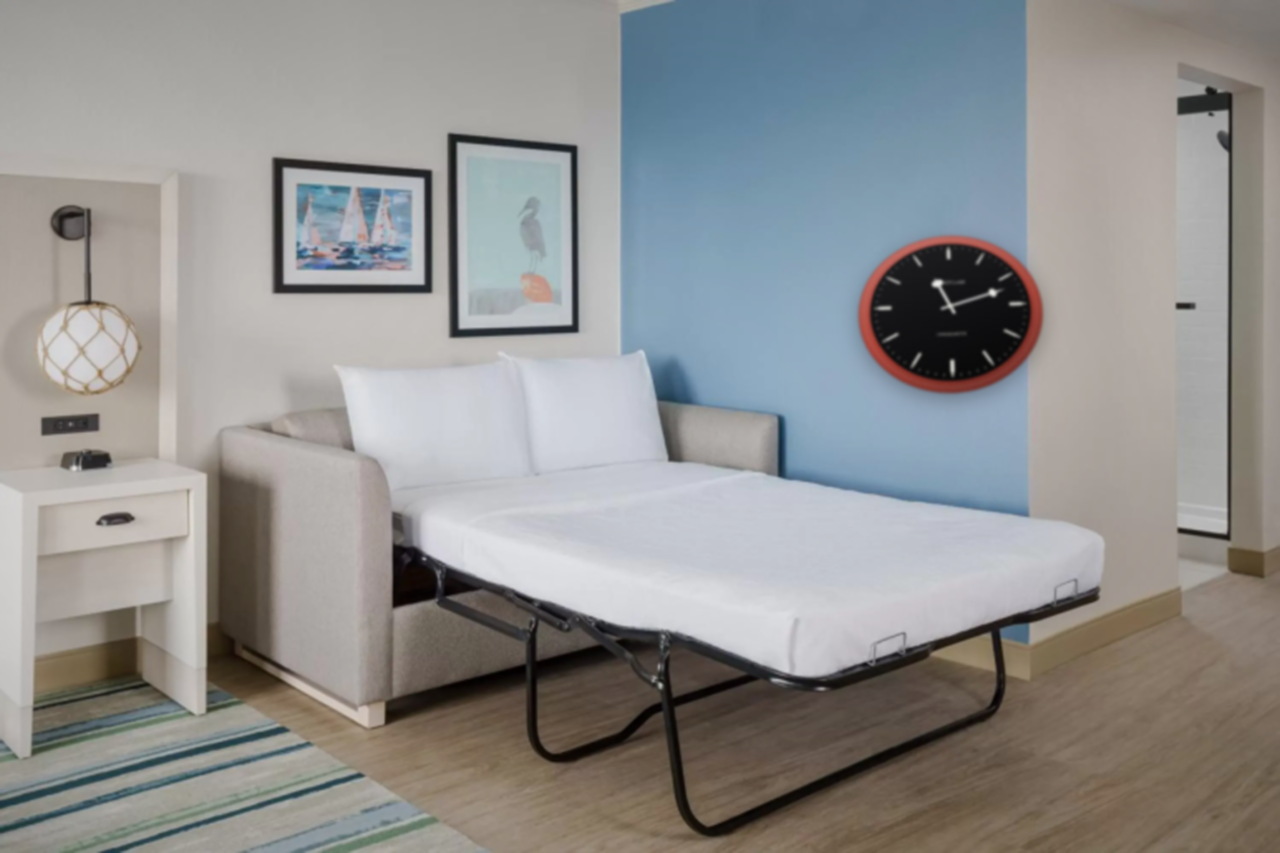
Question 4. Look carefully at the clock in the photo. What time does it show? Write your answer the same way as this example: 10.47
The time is 11.12
